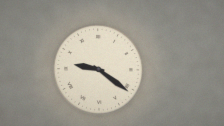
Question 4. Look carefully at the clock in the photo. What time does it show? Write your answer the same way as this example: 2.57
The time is 9.21
